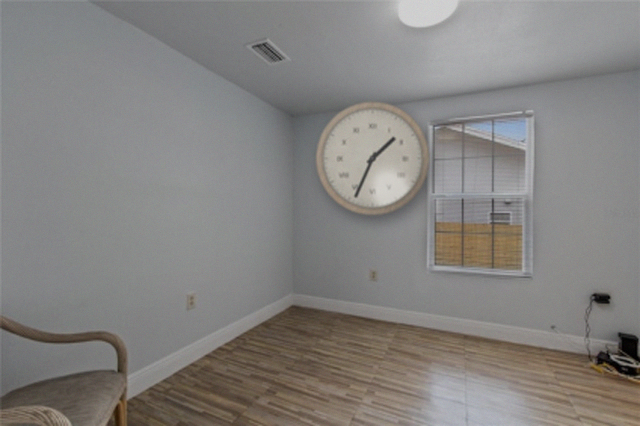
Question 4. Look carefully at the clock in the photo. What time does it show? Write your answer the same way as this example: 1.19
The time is 1.34
